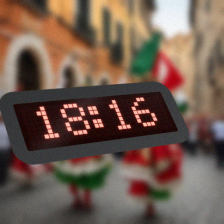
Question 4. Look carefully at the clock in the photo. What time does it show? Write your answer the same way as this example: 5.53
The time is 18.16
